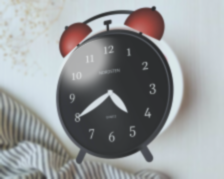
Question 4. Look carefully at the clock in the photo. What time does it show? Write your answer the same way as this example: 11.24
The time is 4.40
